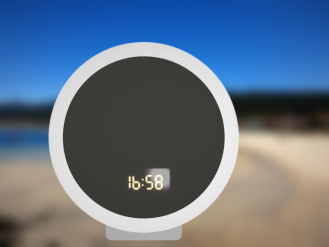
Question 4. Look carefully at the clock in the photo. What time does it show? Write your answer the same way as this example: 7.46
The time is 16.58
